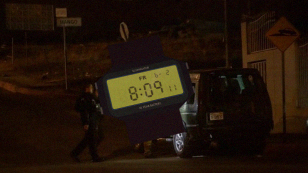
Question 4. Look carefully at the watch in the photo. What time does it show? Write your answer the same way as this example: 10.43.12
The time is 8.09.11
